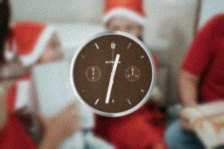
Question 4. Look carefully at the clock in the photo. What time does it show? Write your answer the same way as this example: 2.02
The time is 12.32
